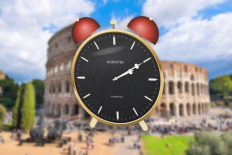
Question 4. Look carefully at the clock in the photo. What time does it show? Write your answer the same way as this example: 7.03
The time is 2.10
